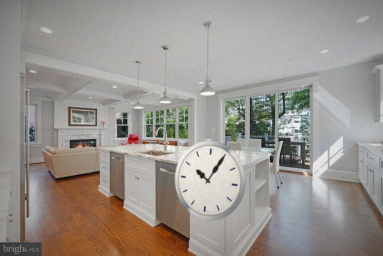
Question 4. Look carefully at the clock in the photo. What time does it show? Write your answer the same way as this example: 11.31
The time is 10.05
